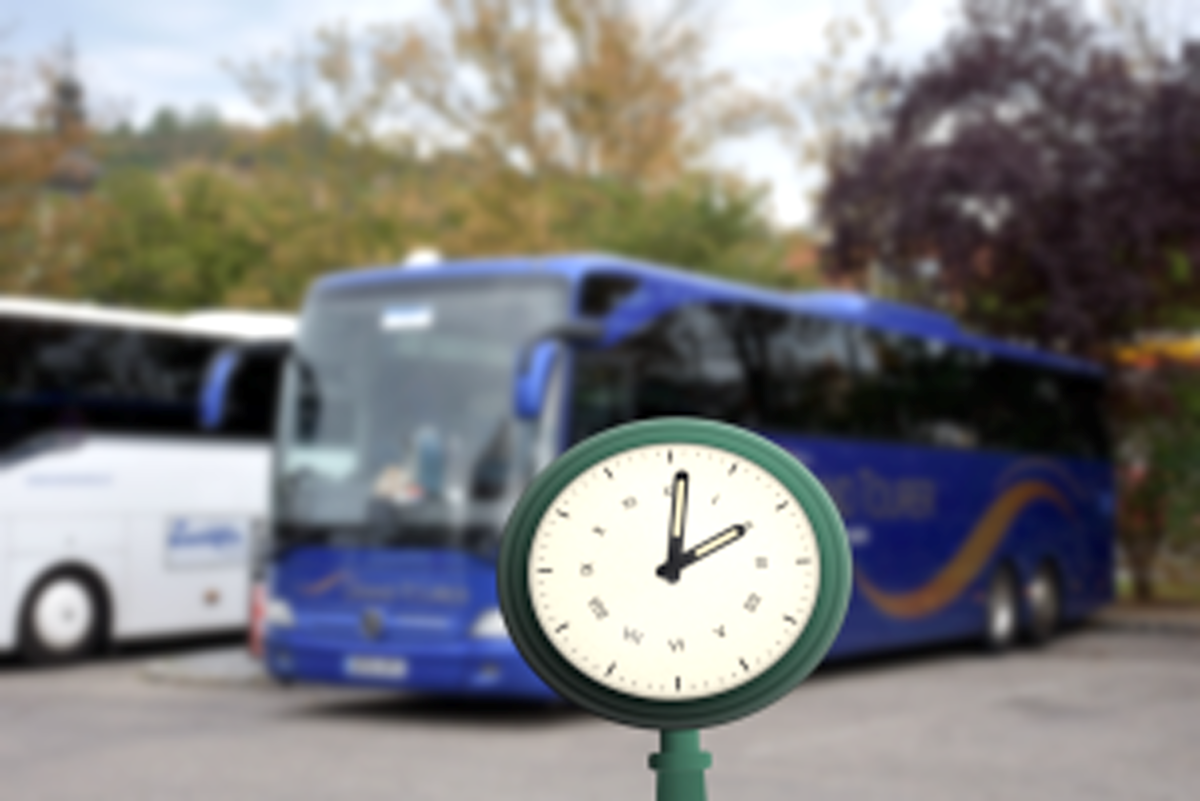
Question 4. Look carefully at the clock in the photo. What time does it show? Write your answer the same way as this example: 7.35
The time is 2.01
